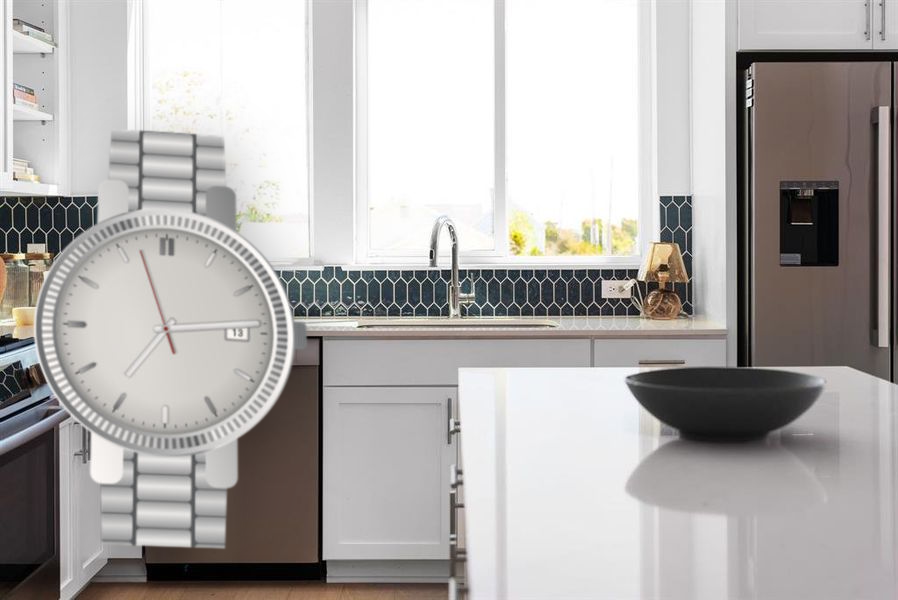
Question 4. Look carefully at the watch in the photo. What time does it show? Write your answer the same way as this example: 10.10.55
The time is 7.13.57
